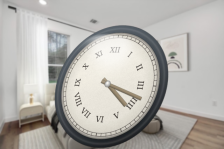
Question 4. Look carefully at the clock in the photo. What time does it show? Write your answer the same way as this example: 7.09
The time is 4.18
